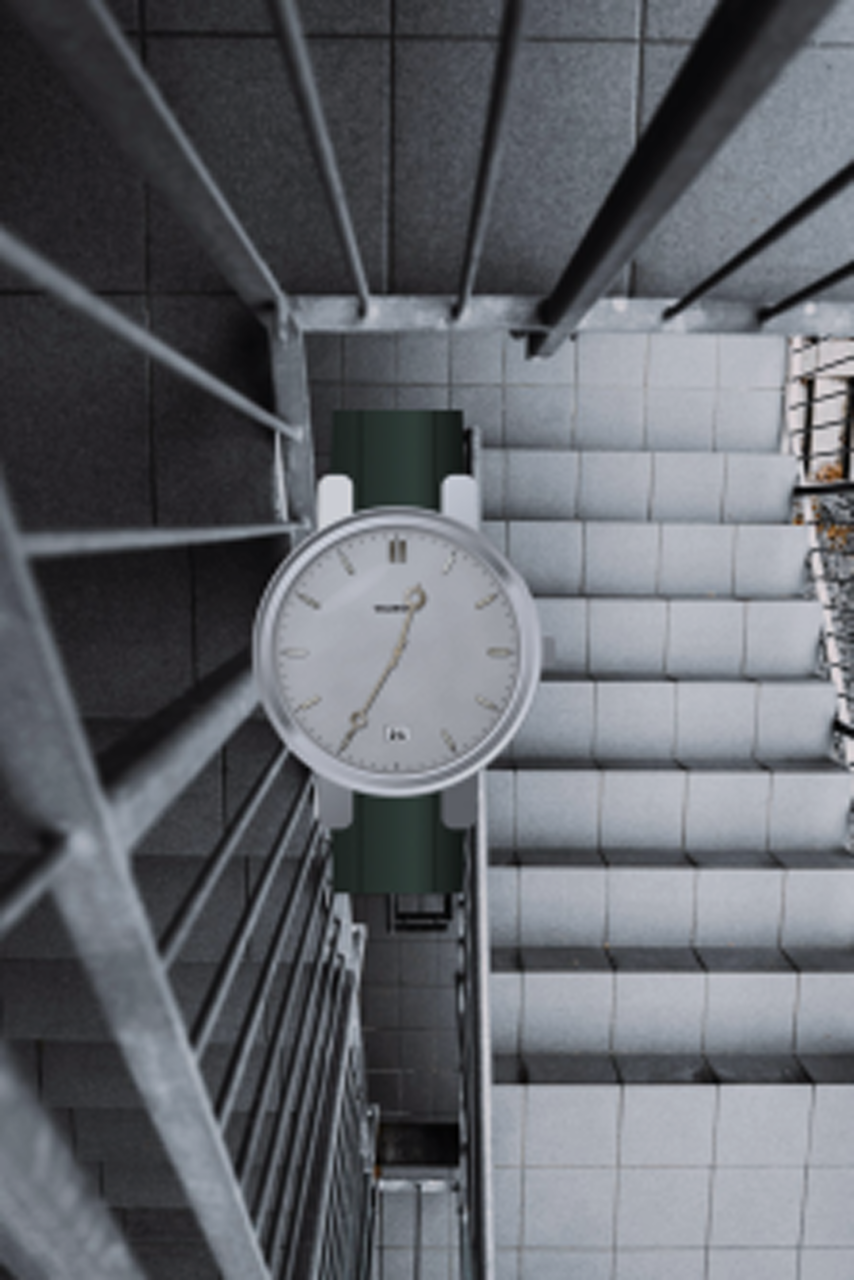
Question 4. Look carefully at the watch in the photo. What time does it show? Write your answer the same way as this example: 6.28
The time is 12.35
